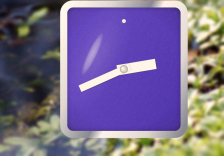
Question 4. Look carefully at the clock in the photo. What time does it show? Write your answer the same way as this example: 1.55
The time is 2.41
